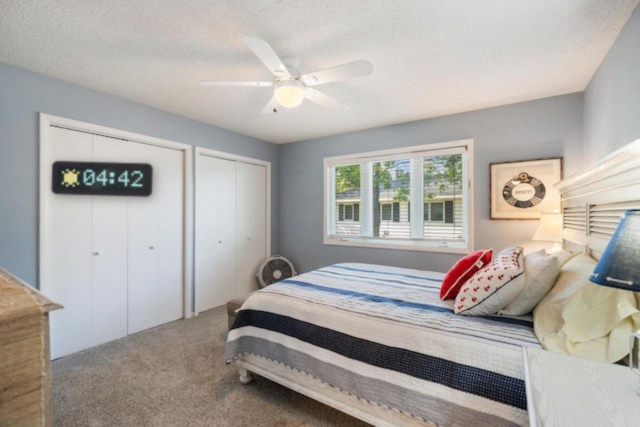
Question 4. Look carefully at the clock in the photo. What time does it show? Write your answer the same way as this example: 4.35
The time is 4.42
